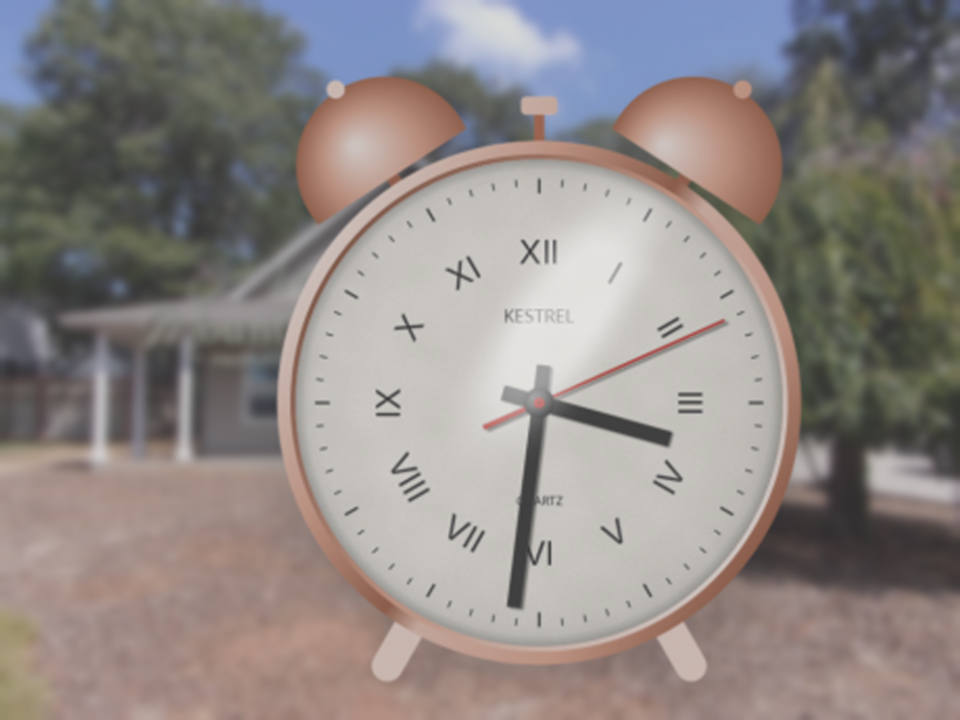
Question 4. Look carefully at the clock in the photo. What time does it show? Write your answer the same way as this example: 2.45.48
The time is 3.31.11
